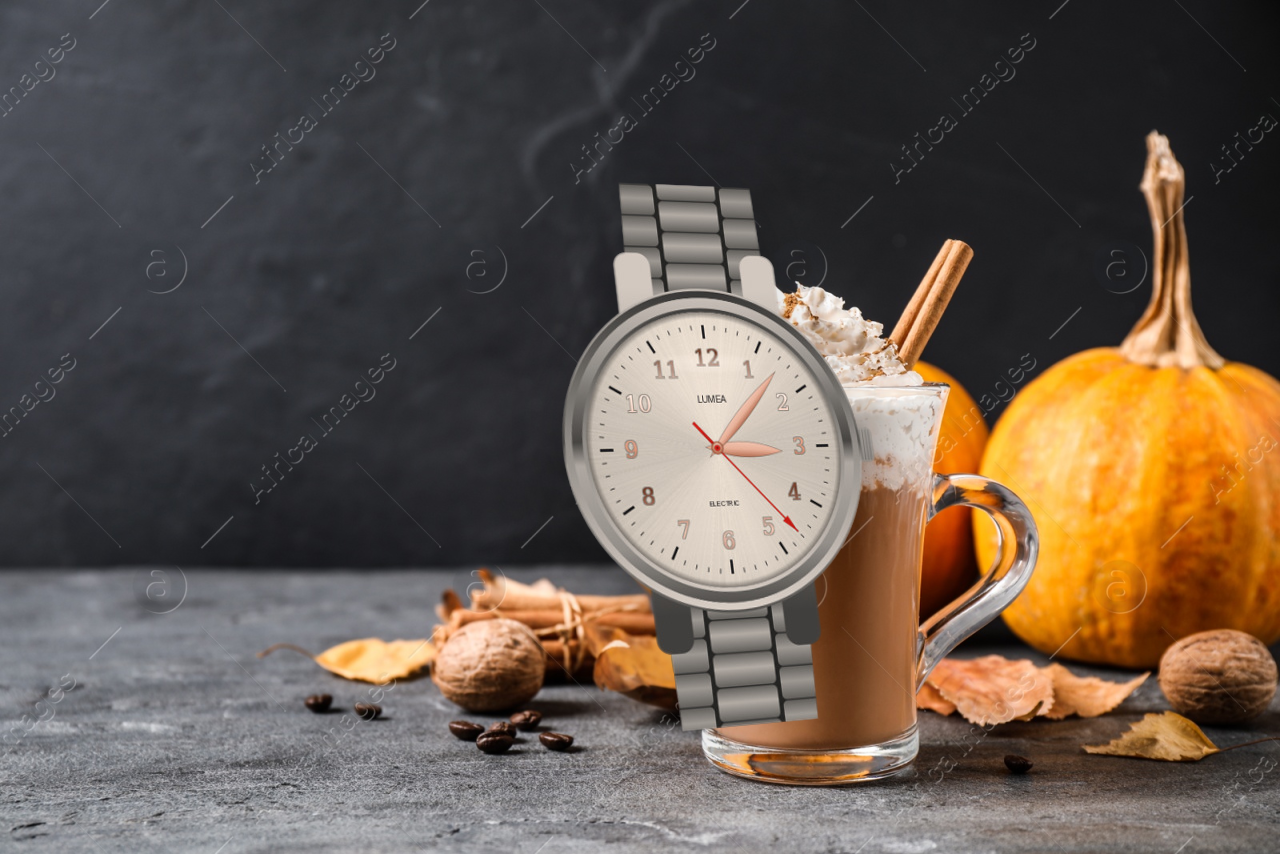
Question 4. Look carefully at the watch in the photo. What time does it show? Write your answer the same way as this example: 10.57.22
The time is 3.07.23
